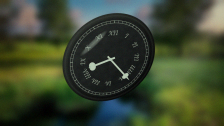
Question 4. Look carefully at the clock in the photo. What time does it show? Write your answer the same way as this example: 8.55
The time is 8.23
